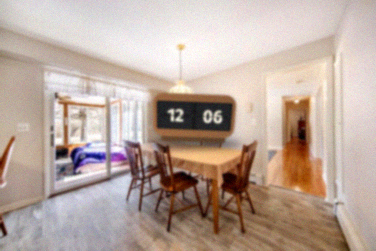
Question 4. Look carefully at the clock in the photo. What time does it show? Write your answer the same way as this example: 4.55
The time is 12.06
